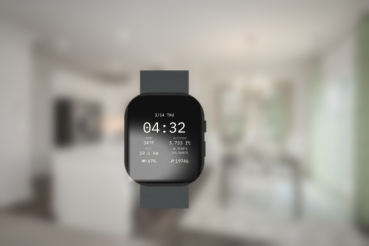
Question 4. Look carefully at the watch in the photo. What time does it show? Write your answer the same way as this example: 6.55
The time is 4.32
